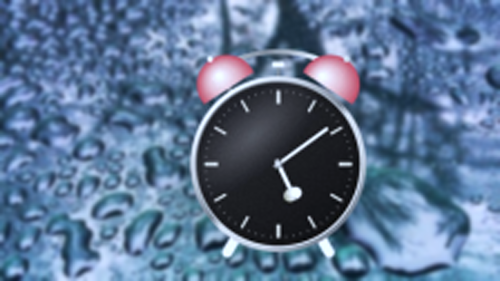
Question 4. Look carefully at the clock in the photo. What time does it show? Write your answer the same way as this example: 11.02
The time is 5.09
